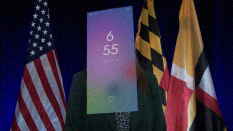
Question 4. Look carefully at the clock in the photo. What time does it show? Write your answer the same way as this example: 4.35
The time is 6.55
